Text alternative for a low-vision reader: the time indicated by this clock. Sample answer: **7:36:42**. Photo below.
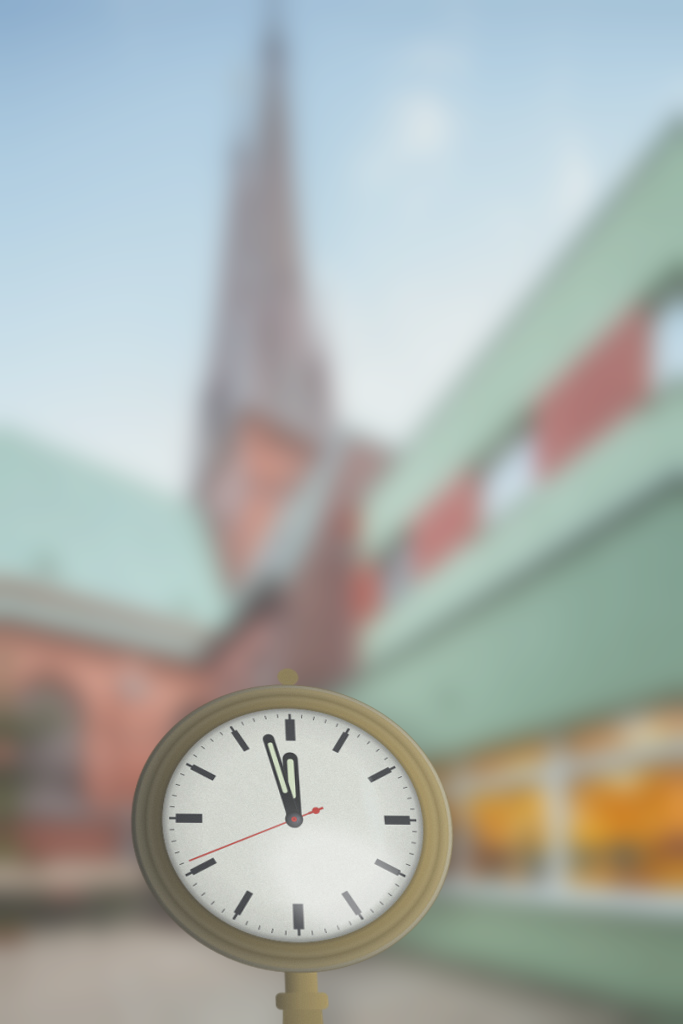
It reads **11:57:41**
